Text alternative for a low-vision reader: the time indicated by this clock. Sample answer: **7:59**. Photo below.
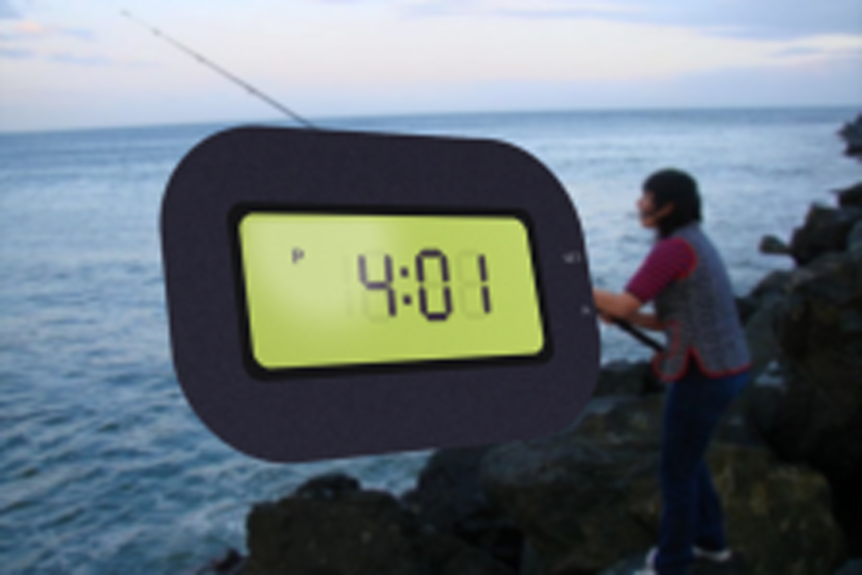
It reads **4:01**
